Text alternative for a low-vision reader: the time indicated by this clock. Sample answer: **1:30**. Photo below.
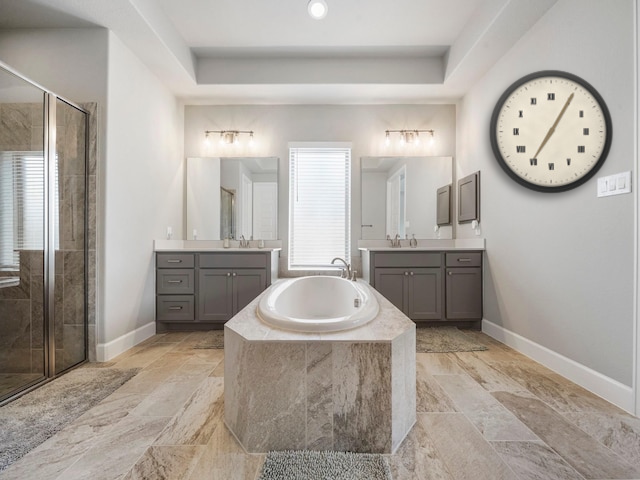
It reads **7:05**
